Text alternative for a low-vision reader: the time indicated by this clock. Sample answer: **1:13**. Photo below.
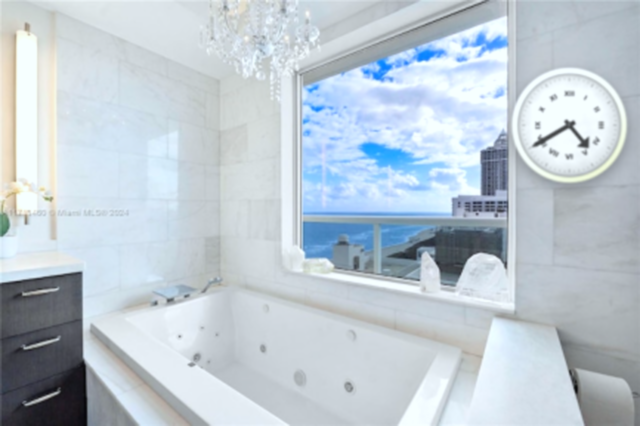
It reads **4:40**
